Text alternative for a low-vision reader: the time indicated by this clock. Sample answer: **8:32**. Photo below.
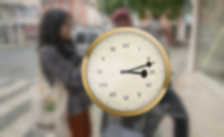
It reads **3:12**
